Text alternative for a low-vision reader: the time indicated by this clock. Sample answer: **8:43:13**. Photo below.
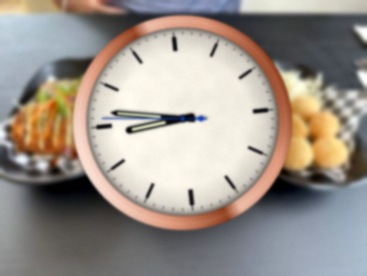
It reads **8:46:46**
